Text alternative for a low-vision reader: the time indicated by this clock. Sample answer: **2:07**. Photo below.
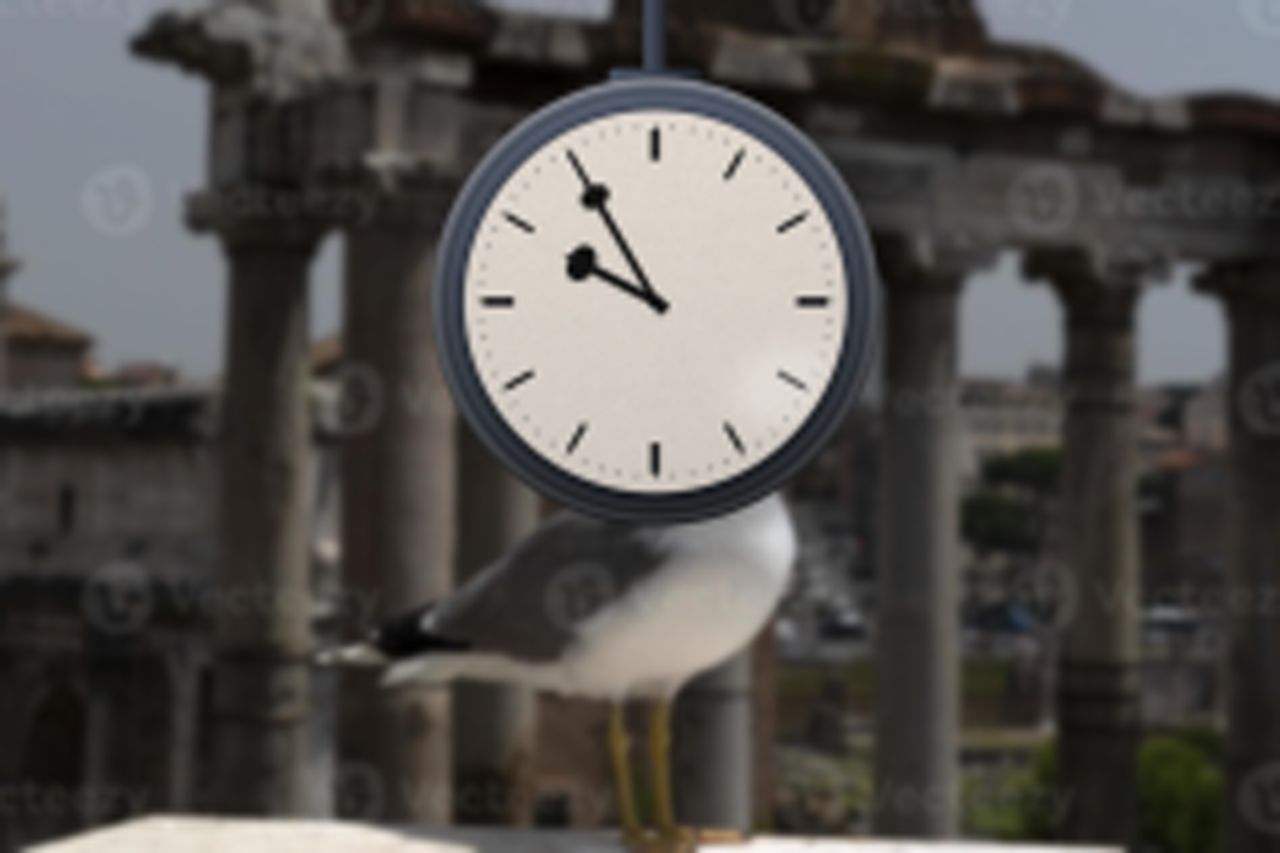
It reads **9:55**
